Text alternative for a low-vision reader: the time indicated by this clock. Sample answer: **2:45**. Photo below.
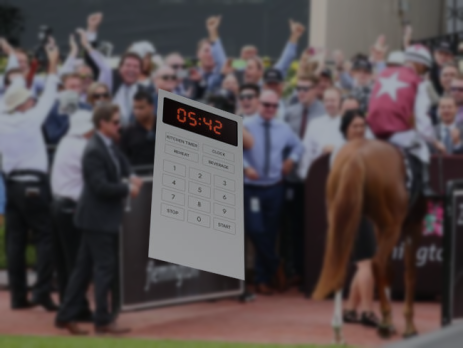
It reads **5:42**
